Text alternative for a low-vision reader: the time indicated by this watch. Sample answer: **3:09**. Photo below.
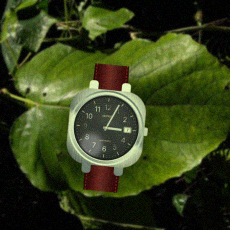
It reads **3:04**
